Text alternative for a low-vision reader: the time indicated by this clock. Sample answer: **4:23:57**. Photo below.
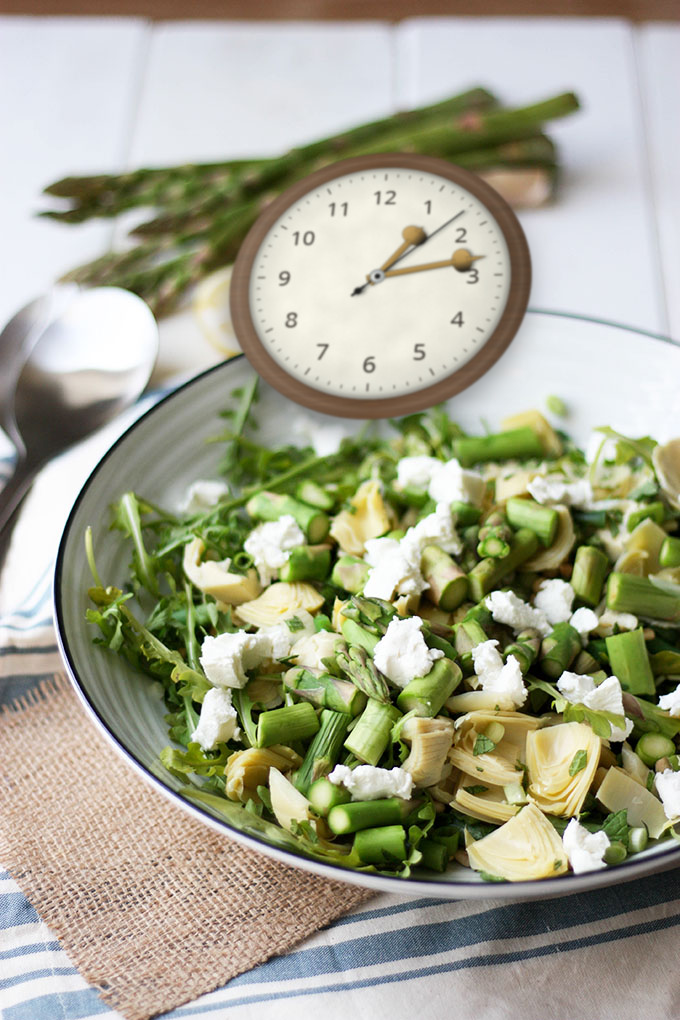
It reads **1:13:08**
